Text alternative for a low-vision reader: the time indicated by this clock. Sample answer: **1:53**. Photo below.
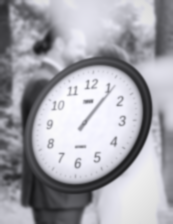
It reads **1:06**
